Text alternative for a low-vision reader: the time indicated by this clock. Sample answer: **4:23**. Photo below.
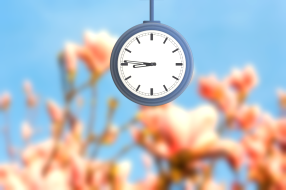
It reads **8:46**
